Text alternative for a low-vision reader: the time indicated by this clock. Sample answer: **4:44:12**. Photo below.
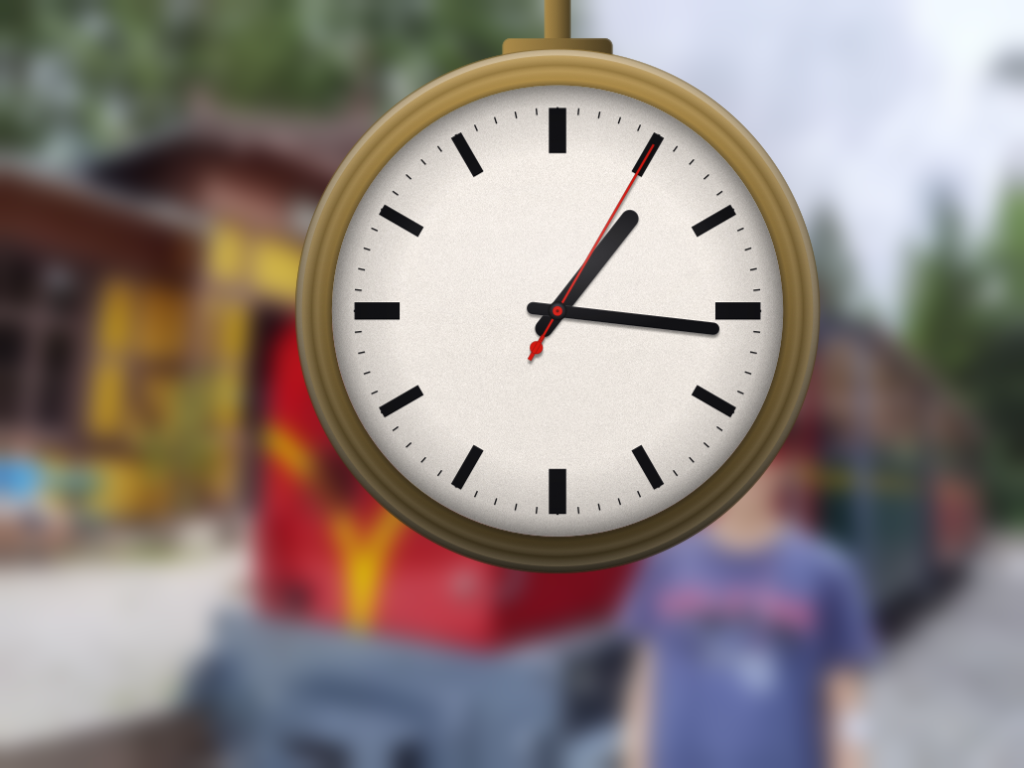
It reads **1:16:05**
